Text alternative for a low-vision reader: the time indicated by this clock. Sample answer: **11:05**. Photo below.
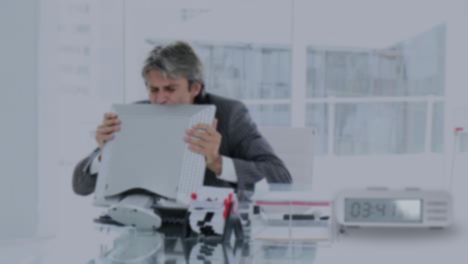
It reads **3:41**
